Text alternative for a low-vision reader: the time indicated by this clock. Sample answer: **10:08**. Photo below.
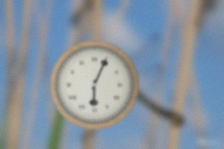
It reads **6:04**
